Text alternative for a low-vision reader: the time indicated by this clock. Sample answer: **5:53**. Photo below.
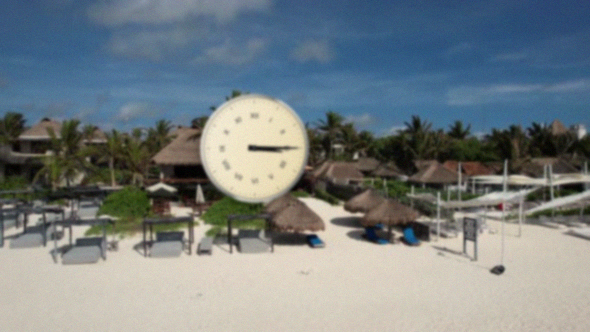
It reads **3:15**
